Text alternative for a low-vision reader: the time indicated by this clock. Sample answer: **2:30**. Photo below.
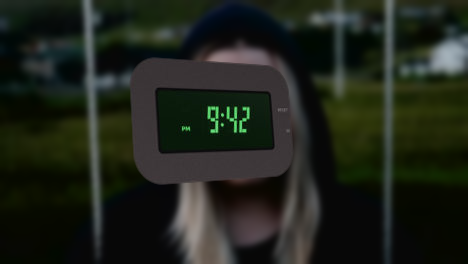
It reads **9:42**
